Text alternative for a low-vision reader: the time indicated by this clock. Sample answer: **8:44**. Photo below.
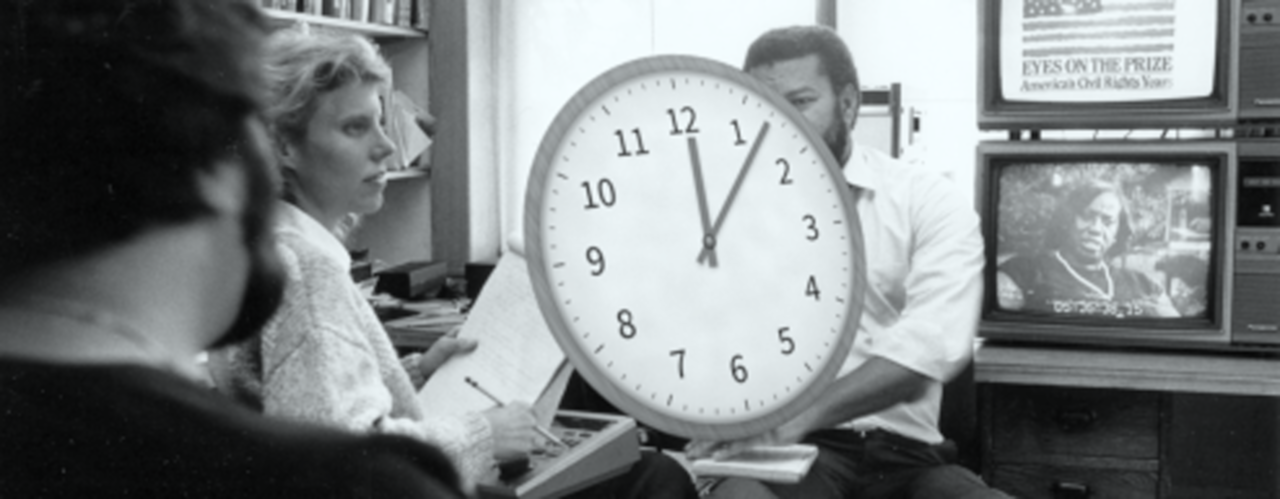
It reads **12:07**
